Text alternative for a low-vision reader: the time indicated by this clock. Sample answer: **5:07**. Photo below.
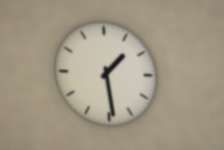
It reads **1:29**
